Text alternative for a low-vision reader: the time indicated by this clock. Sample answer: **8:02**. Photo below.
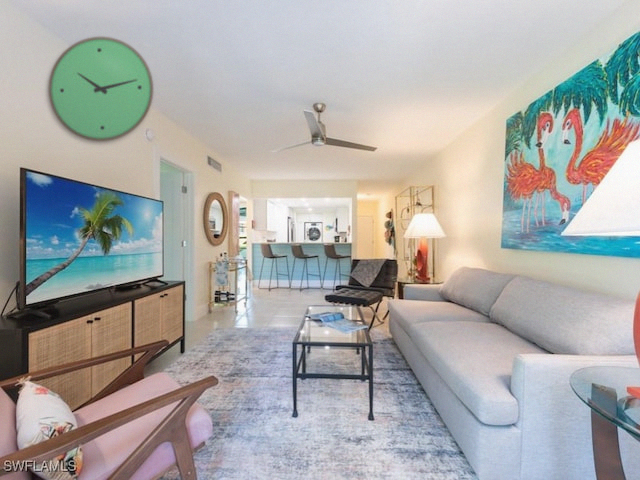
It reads **10:13**
